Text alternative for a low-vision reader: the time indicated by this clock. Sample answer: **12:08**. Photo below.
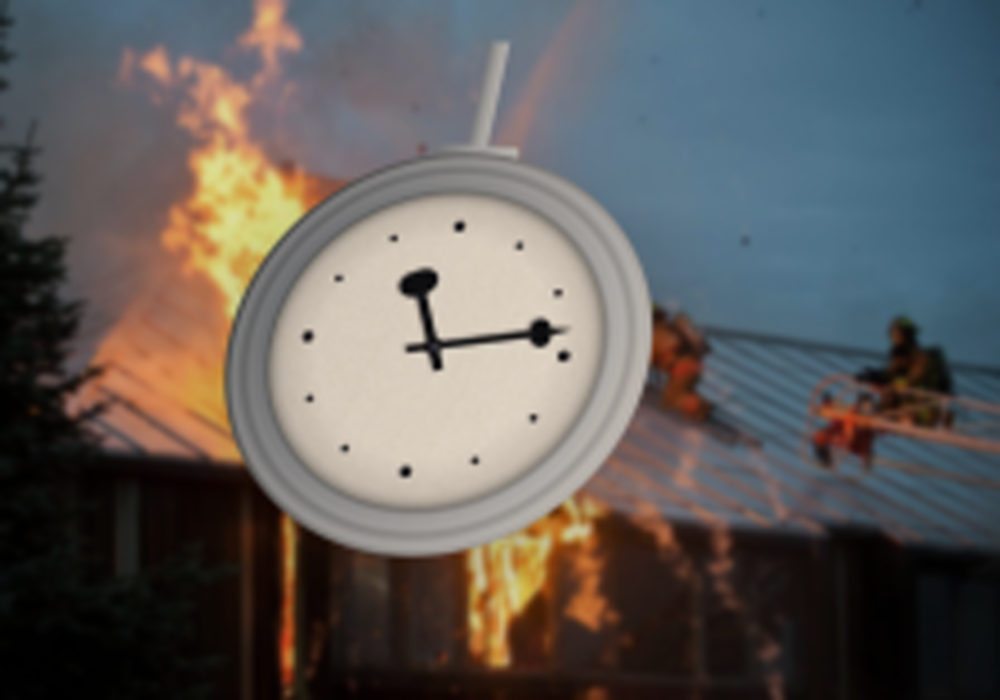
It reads **11:13**
